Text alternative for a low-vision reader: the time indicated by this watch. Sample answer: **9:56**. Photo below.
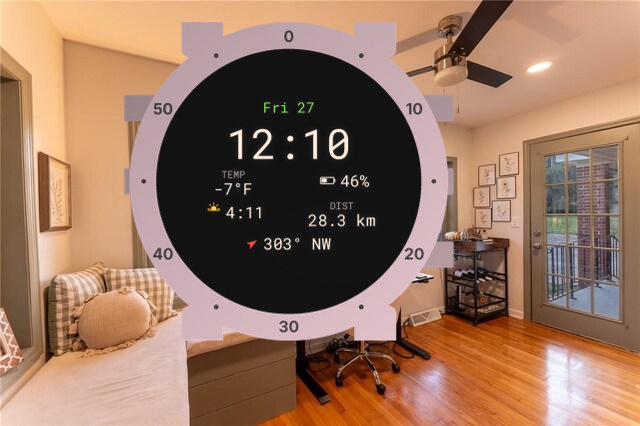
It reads **12:10**
